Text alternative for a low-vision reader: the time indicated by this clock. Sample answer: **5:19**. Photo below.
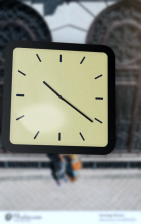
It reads **10:21**
